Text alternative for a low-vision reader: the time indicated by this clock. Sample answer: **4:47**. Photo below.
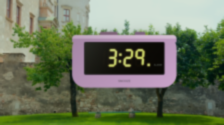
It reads **3:29**
